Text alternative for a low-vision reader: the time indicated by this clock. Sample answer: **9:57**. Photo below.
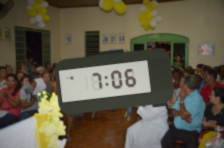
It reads **7:06**
